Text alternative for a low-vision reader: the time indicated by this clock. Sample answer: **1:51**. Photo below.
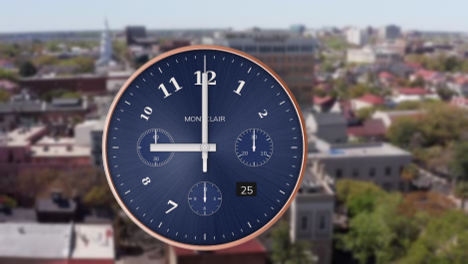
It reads **9:00**
